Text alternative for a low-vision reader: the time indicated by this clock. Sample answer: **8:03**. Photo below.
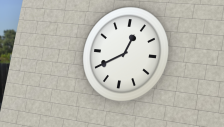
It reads **12:40**
